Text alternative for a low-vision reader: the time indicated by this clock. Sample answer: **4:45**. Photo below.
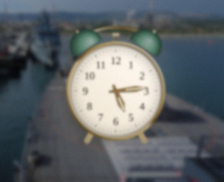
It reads **5:14**
